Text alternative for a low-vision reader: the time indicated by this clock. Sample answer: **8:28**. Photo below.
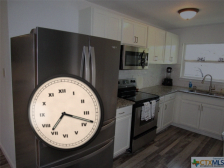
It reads **7:18**
